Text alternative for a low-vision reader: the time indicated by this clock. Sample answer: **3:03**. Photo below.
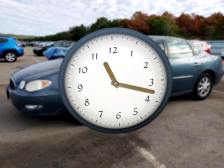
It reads **11:18**
